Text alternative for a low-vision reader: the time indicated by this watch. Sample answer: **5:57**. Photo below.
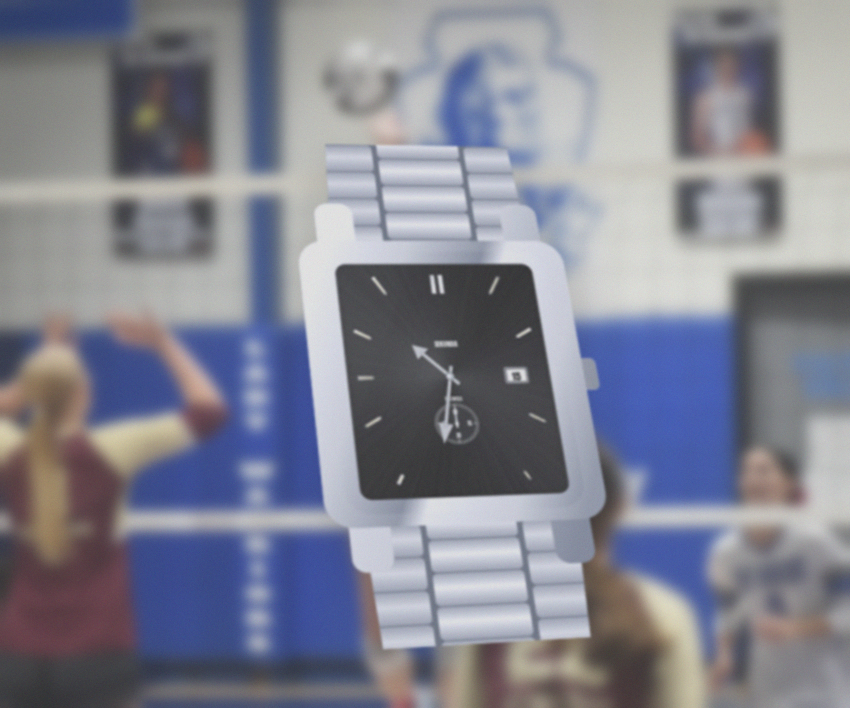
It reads **10:32**
